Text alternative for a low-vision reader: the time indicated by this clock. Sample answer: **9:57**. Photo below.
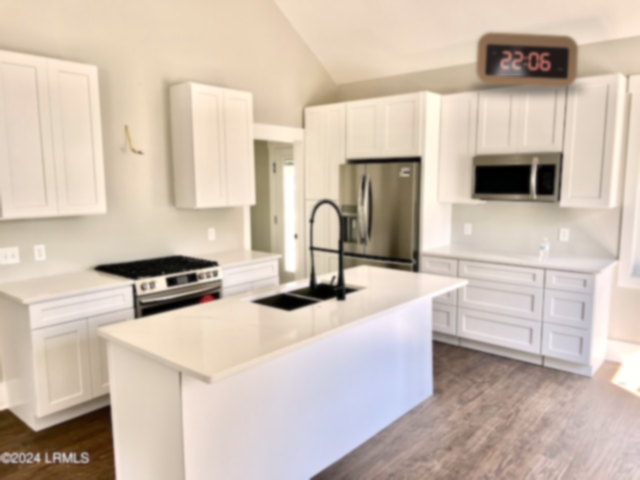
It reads **22:06**
